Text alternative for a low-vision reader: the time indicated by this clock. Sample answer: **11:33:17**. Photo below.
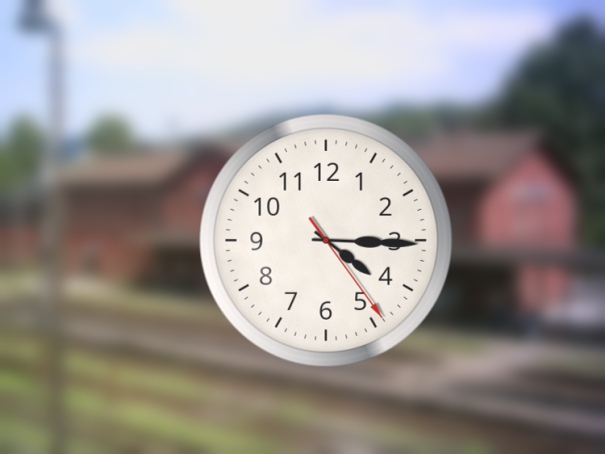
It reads **4:15:24**
